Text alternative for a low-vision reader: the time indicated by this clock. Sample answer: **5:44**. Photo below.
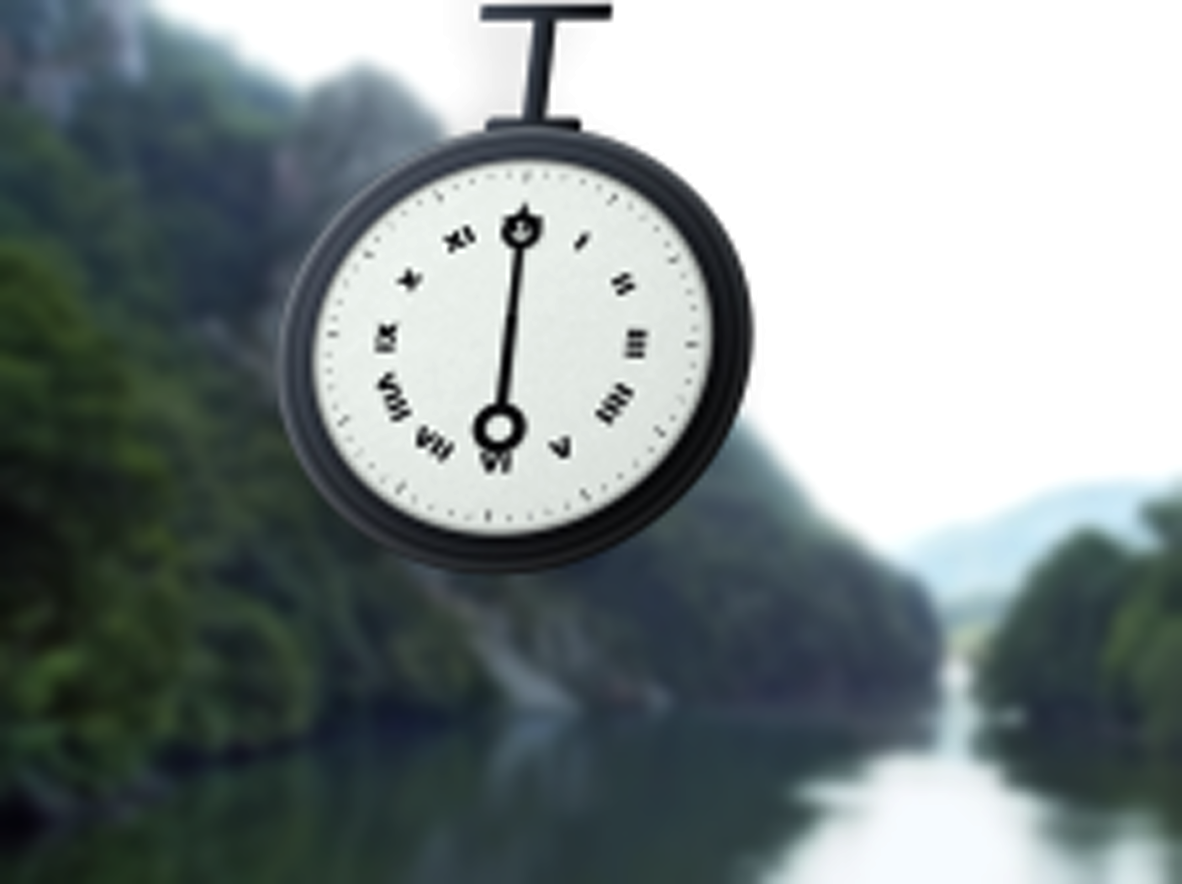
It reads **6:00**
